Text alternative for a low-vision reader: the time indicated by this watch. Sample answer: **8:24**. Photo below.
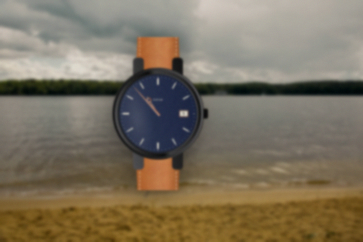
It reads **10:53**
